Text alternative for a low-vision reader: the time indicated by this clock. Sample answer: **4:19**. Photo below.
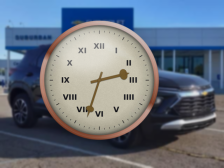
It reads **2:33**
